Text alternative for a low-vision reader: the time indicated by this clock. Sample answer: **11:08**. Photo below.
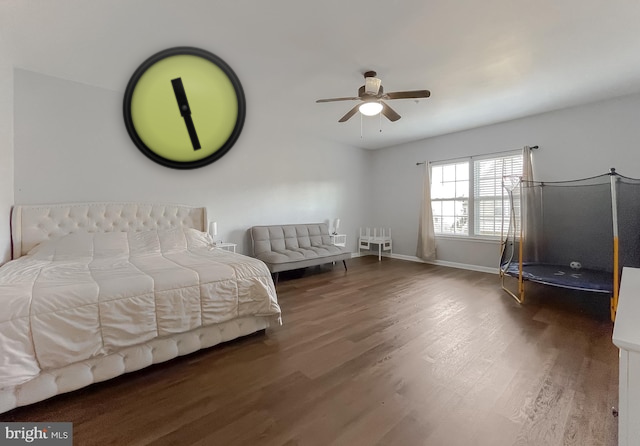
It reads **11:27**
